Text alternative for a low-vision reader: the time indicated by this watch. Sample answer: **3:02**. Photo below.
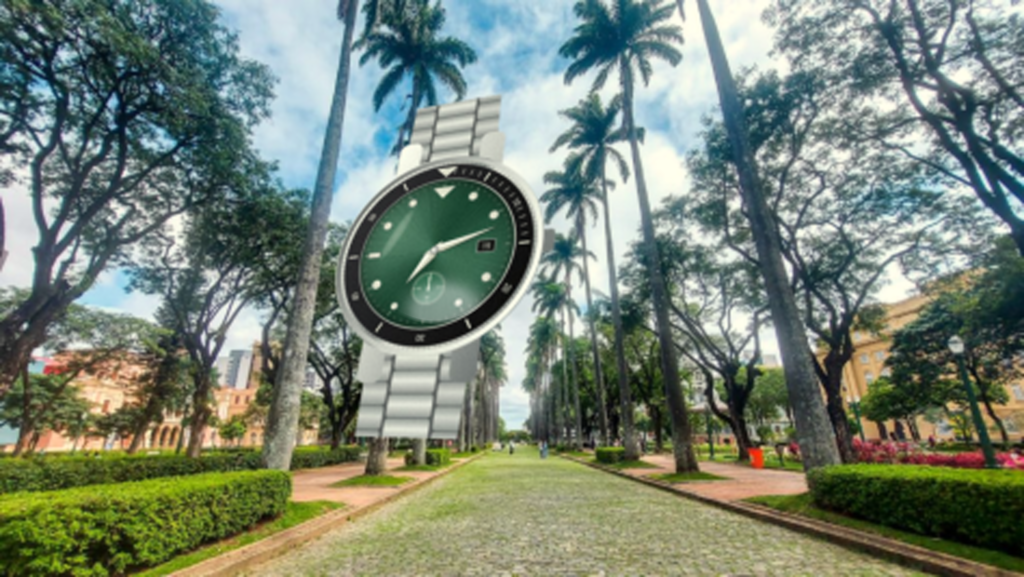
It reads **7:12**
